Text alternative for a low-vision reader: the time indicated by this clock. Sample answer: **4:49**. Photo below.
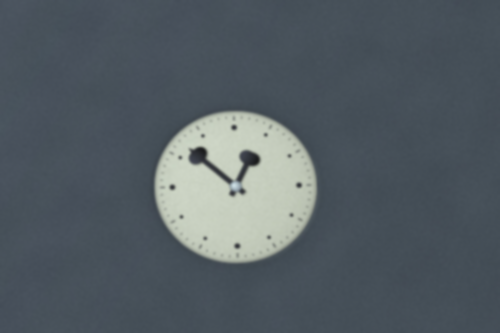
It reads **12:52**
